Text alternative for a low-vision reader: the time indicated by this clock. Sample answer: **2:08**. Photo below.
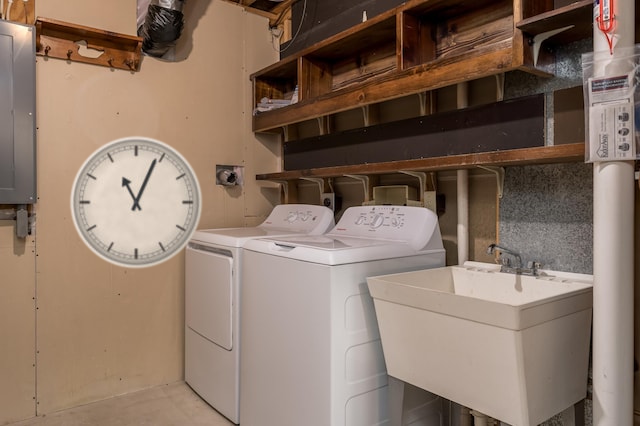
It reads **11:04**
